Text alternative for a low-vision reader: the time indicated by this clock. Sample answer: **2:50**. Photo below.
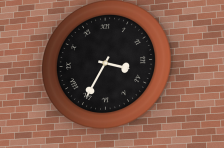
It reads **3:35**
